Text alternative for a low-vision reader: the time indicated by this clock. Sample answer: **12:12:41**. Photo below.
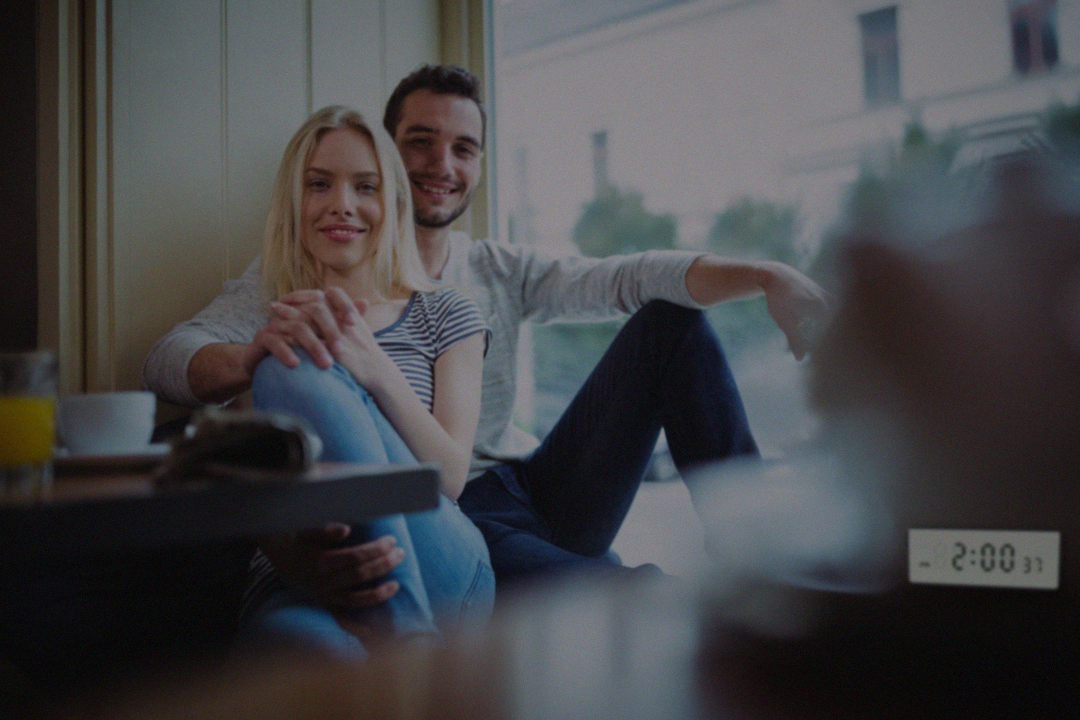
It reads **2:00:37**
